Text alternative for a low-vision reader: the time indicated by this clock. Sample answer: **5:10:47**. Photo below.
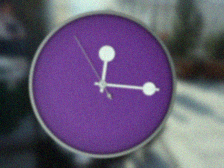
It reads **12:15:55**
